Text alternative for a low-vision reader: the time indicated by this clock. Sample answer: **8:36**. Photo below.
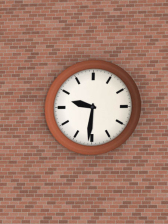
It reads **9:31**
